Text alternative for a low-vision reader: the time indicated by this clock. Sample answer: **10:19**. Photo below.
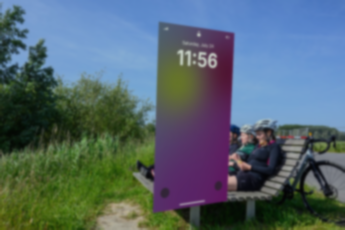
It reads **11:56**
